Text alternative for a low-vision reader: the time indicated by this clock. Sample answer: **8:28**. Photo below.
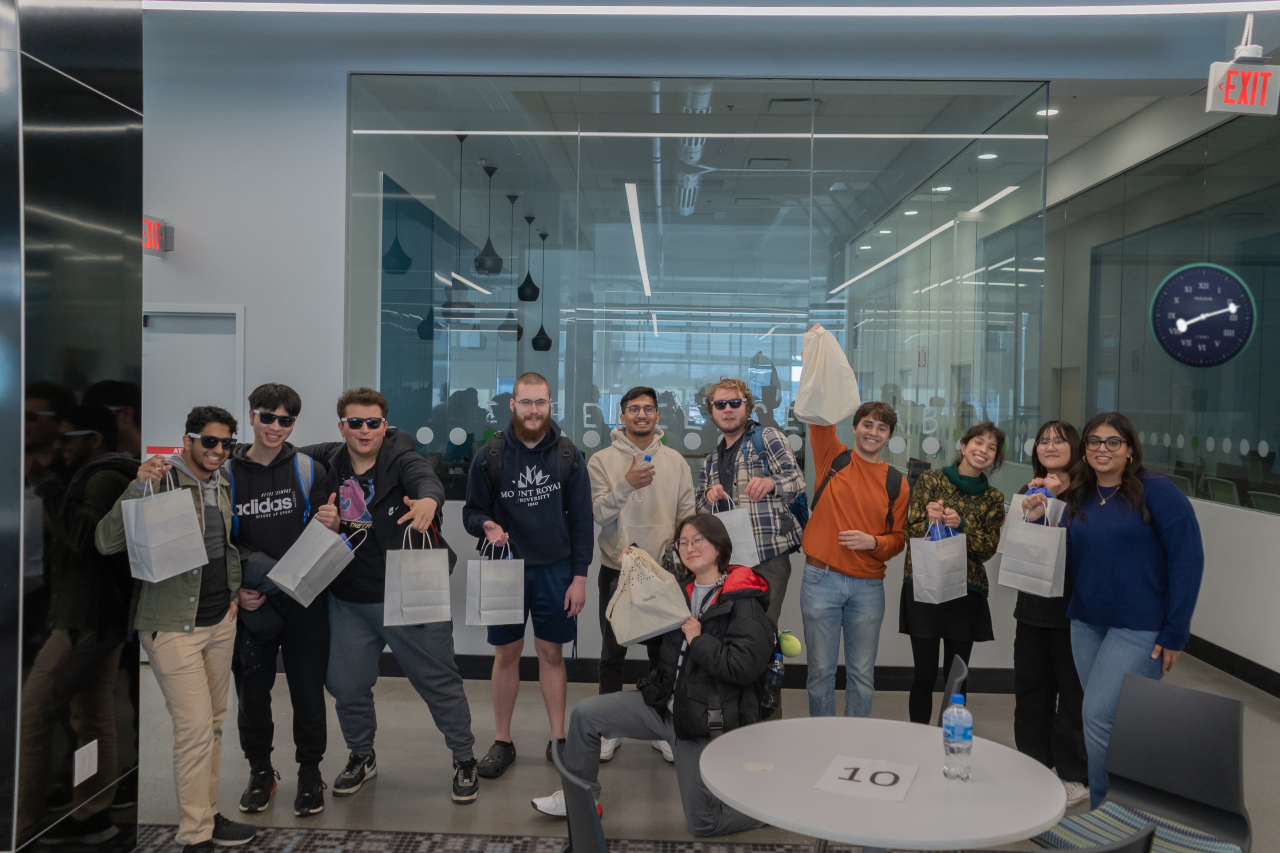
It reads **8:12**
